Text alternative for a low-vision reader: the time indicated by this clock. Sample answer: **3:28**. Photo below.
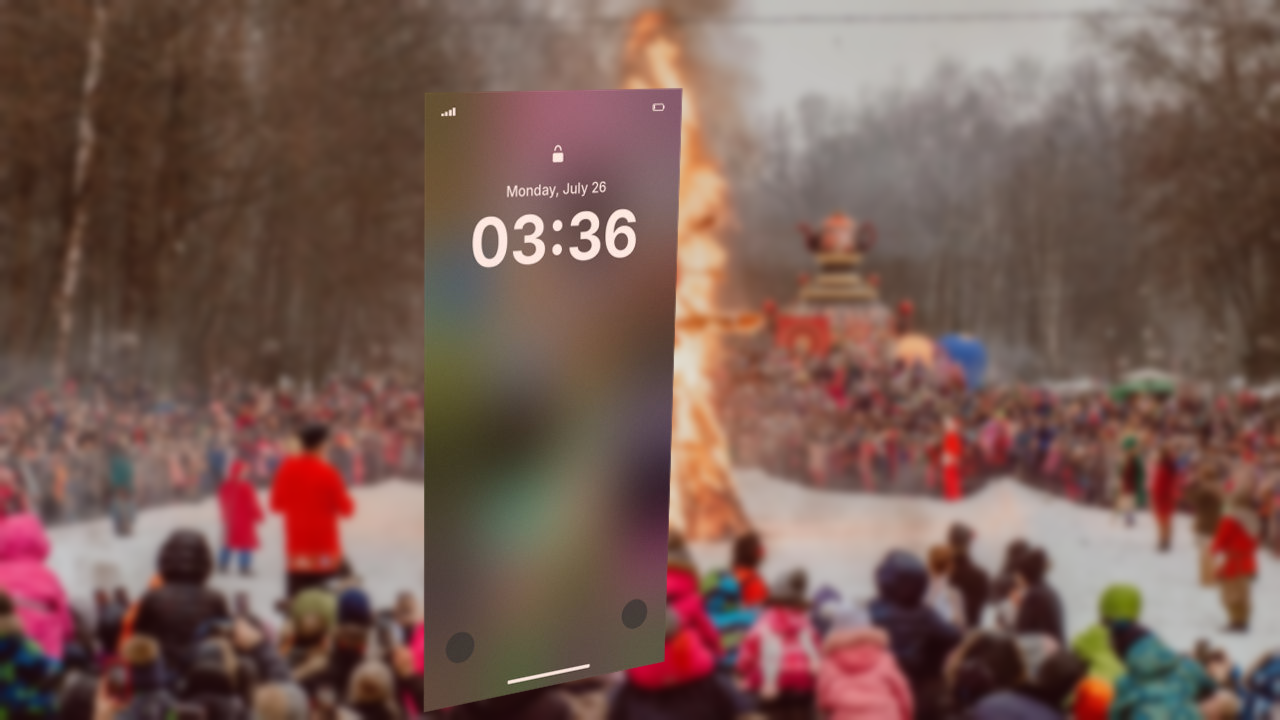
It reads **3:36**
